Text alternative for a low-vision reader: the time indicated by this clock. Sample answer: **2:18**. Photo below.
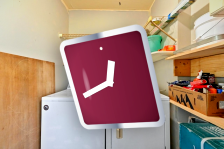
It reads **12:42**
